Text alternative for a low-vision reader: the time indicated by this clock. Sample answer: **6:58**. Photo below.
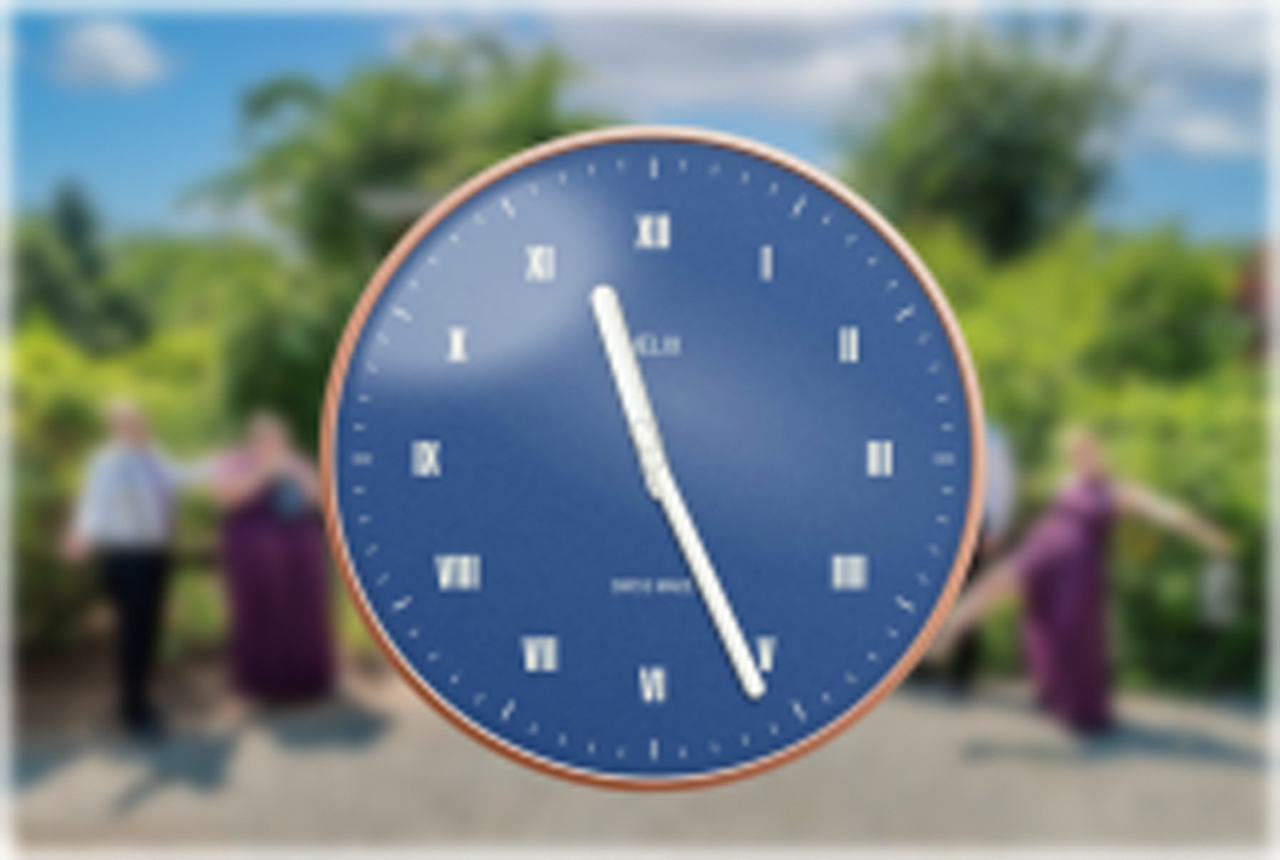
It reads **11:26**
